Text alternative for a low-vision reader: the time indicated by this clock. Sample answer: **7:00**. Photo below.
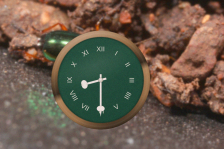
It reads **8:30**
